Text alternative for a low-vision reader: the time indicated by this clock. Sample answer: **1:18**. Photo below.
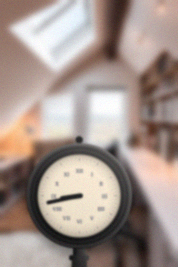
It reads **8:43**
